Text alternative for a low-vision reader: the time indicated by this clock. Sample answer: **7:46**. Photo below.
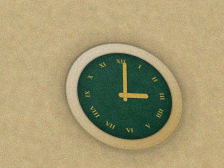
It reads **3:01**
